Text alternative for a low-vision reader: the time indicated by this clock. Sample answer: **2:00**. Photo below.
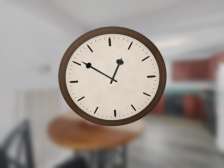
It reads **12:51**
